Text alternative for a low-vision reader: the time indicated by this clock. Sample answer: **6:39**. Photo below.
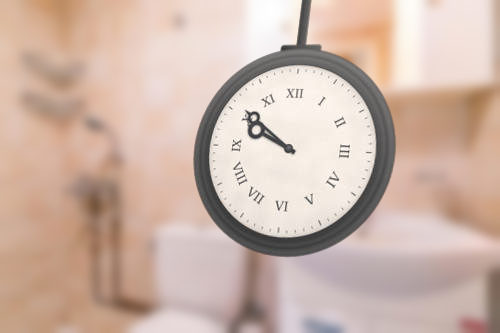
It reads **9:51**
